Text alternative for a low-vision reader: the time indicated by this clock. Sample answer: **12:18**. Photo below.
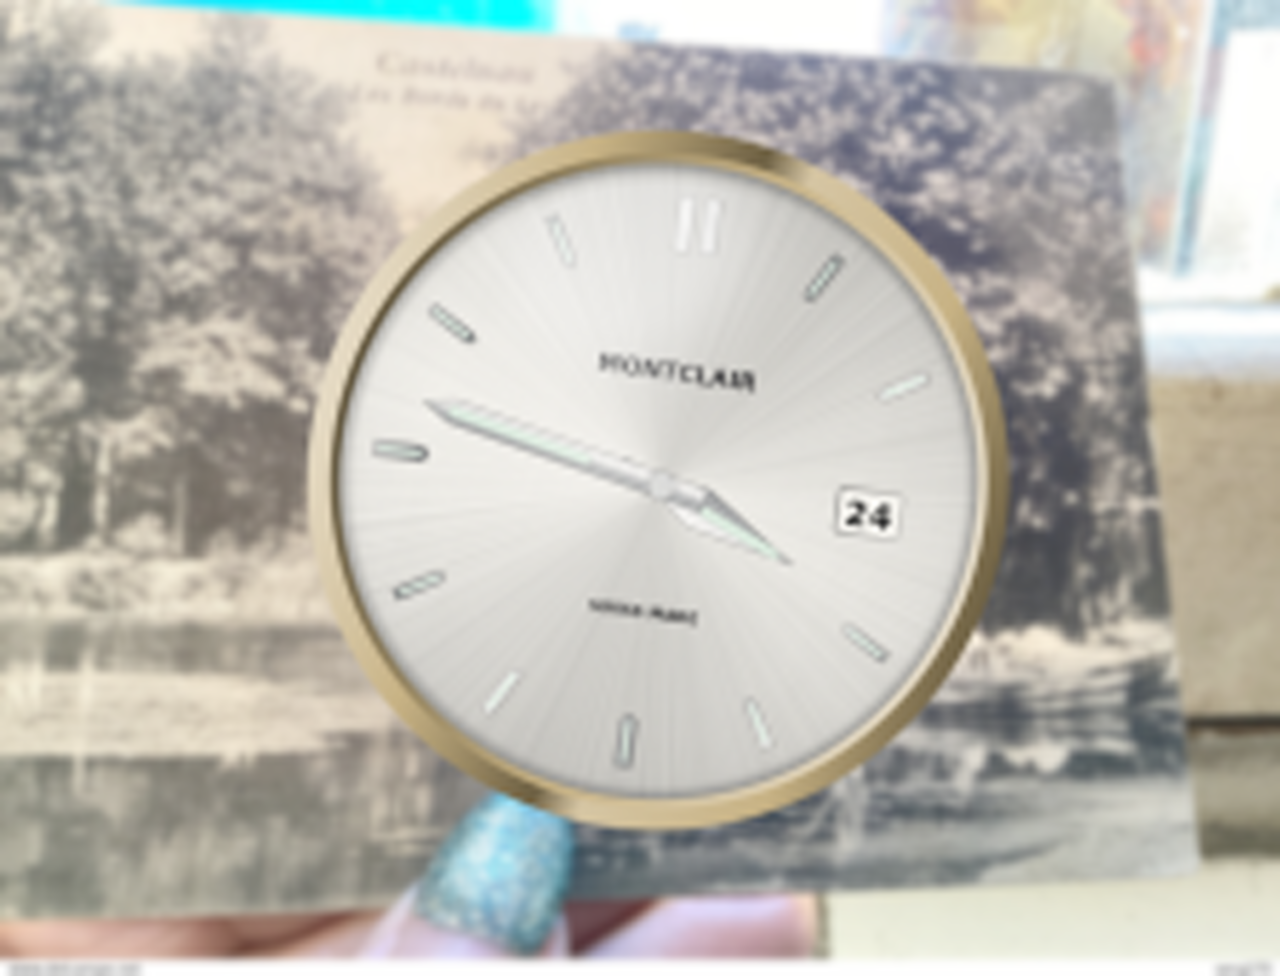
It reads **3:47**
